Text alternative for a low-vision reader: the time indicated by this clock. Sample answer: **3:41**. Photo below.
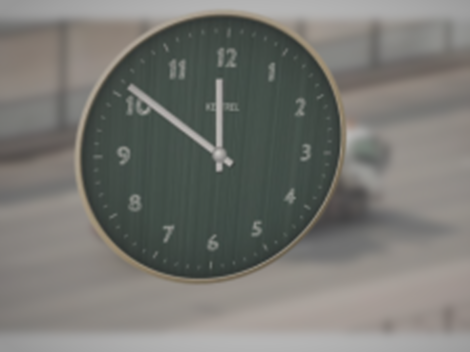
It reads **11:51**
